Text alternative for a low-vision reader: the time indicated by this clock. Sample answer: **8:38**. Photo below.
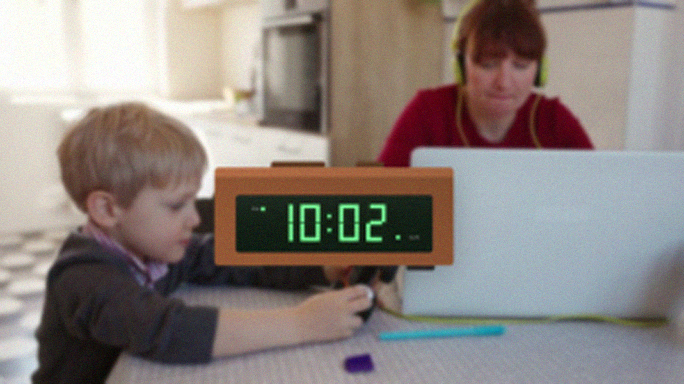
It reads **10:02**
